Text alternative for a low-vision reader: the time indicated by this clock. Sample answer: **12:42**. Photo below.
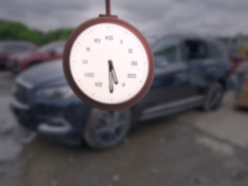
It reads **5:30**
